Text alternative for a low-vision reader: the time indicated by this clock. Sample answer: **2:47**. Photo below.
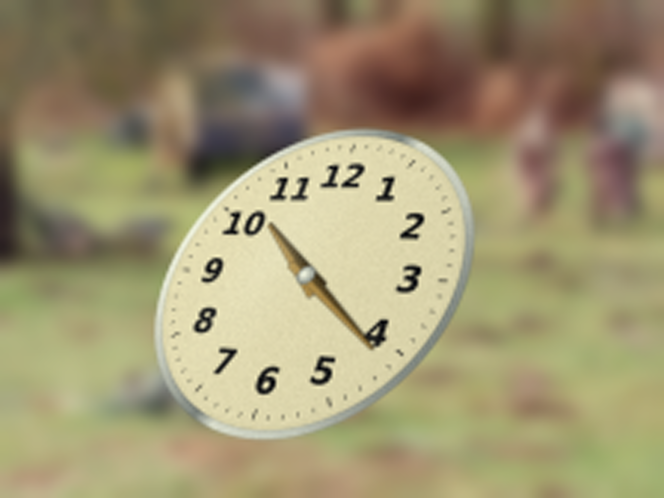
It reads **10:21**
